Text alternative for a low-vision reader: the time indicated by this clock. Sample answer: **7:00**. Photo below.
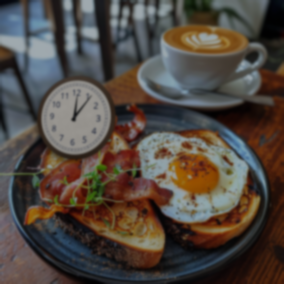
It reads **12:06**
